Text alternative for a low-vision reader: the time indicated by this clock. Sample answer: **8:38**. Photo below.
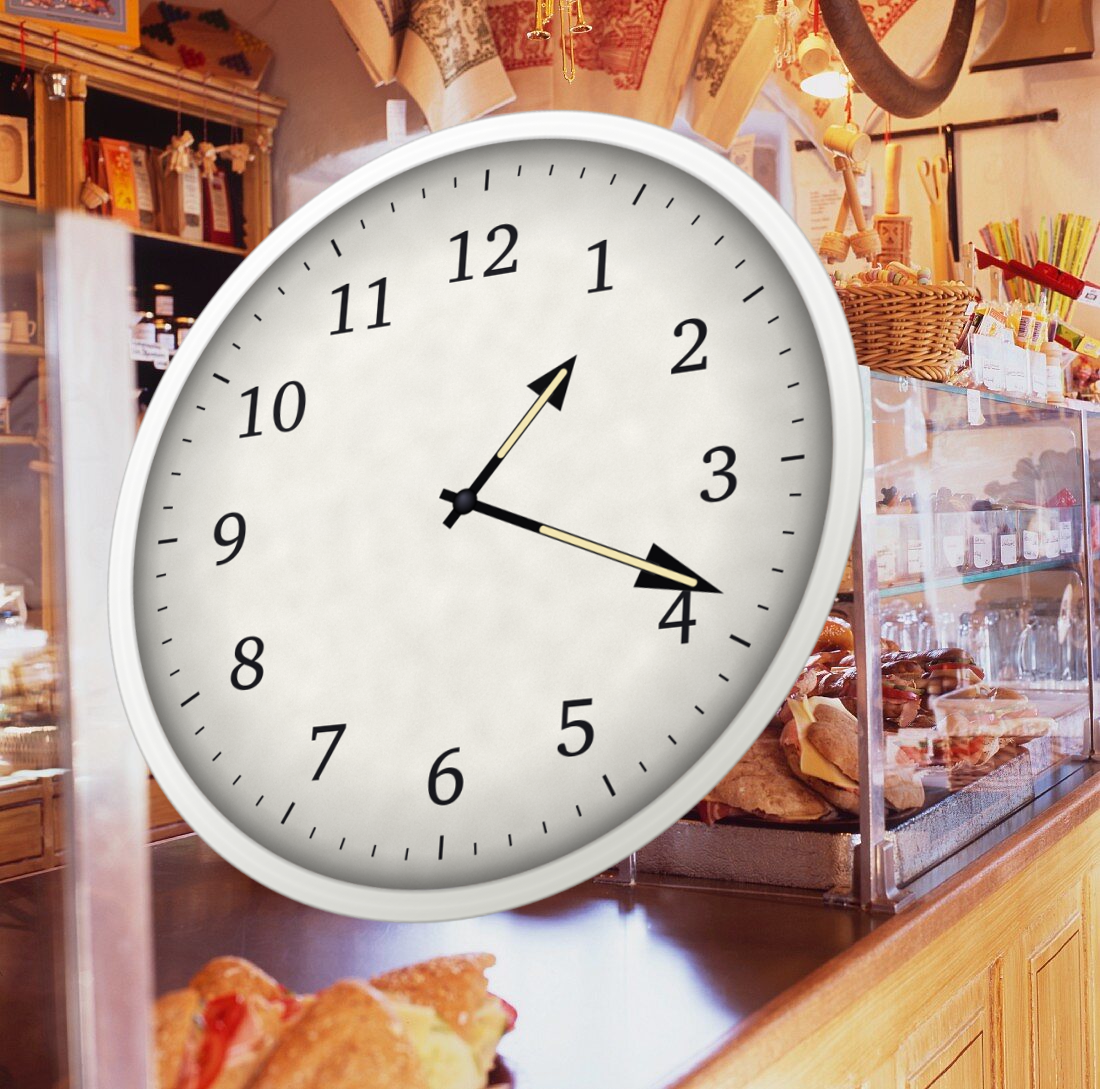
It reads **1:19**
